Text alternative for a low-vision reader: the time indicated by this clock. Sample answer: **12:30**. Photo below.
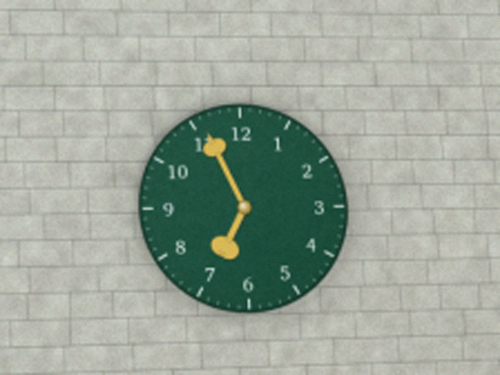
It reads **6:56**
